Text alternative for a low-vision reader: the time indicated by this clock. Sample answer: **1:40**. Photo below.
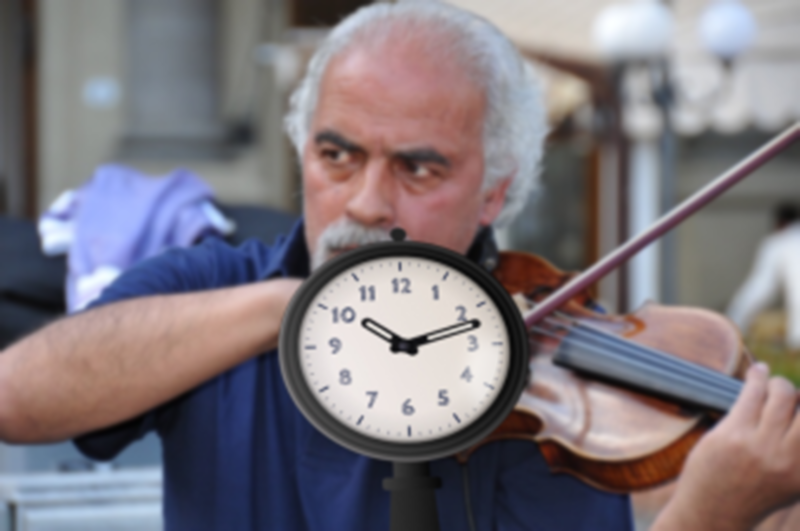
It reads **10:12**
